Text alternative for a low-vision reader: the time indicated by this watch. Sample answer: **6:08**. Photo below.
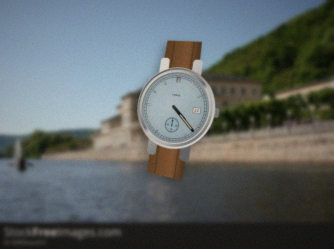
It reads **4:22**
